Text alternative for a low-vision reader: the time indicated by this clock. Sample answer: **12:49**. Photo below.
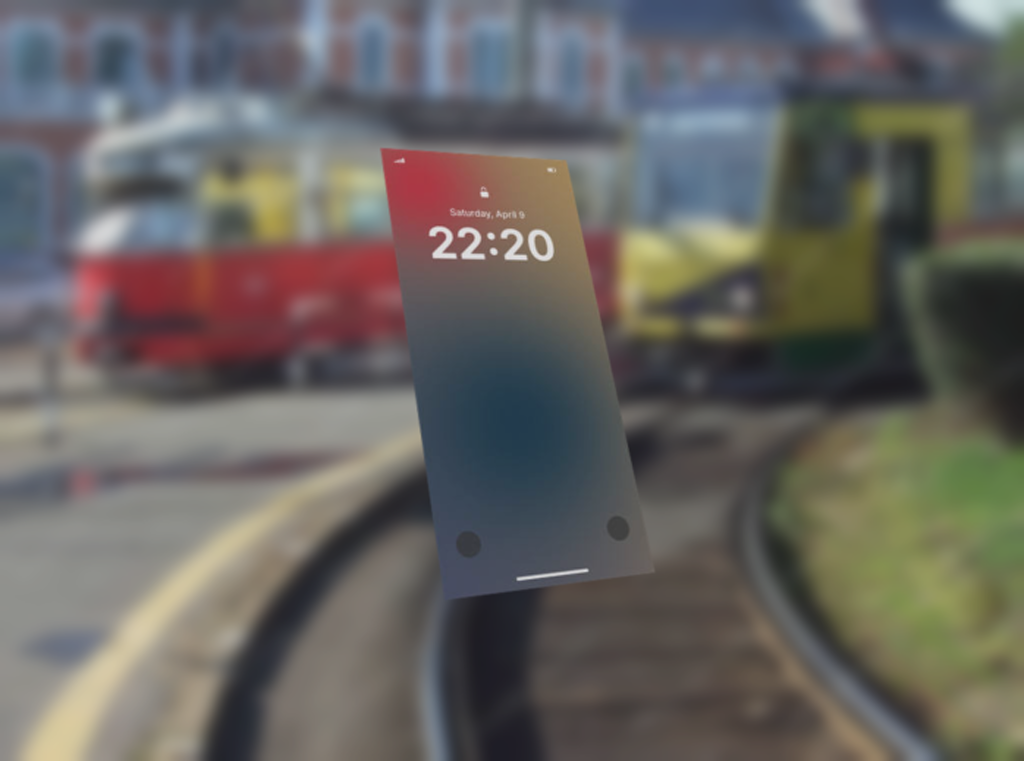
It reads **22:20**
